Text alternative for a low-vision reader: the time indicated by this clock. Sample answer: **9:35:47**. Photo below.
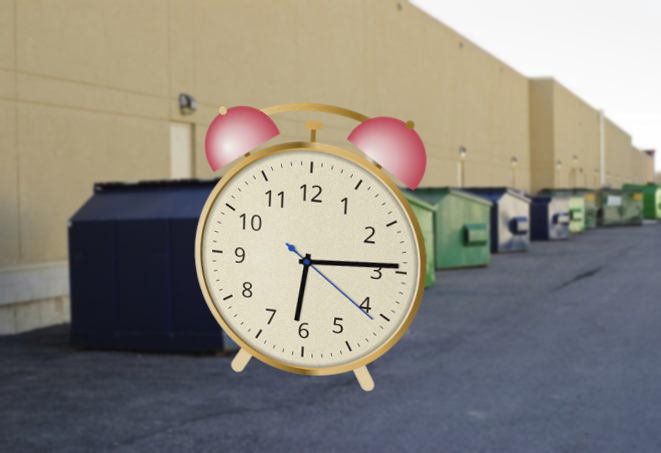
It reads **6:14:21**
